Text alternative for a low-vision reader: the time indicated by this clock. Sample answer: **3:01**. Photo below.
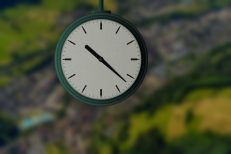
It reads **10:22**
